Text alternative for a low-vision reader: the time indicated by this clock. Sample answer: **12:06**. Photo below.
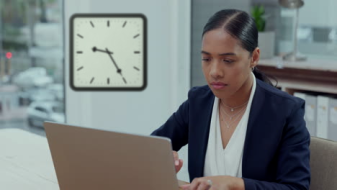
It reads **9:25**
